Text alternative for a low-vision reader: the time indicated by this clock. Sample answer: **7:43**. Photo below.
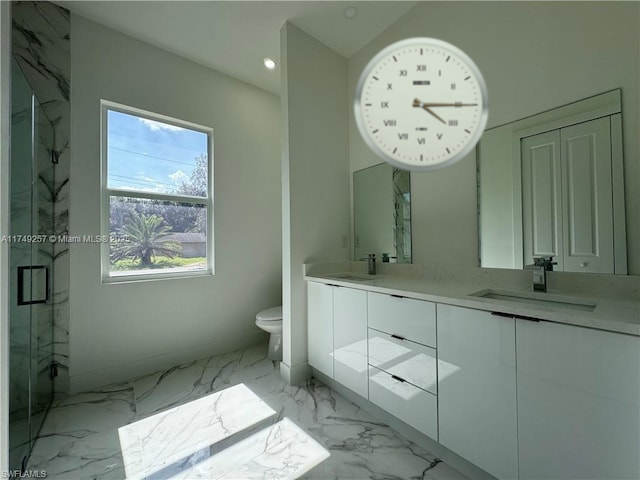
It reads **4:15**
